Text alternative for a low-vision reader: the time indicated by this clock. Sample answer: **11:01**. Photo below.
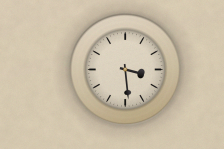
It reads **3:29**
